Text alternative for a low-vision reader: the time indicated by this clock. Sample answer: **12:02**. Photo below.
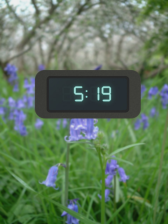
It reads **5:19**
